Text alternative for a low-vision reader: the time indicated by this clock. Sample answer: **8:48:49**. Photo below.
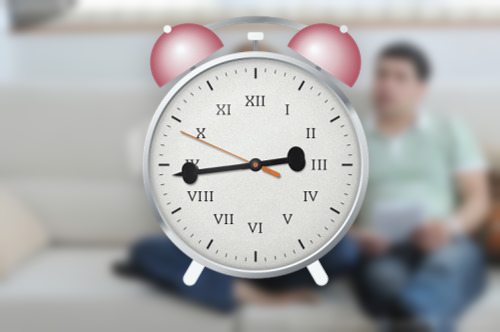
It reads **2:43:49**
